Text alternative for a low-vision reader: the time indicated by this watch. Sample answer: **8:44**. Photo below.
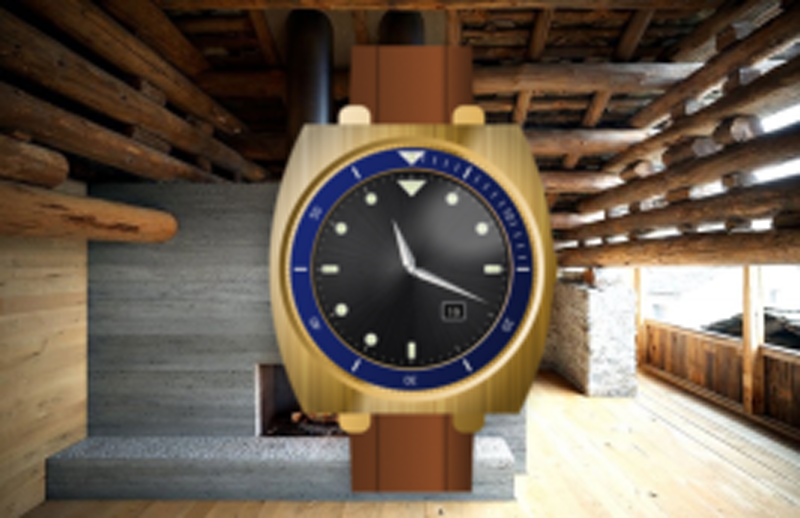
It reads **11:19**
